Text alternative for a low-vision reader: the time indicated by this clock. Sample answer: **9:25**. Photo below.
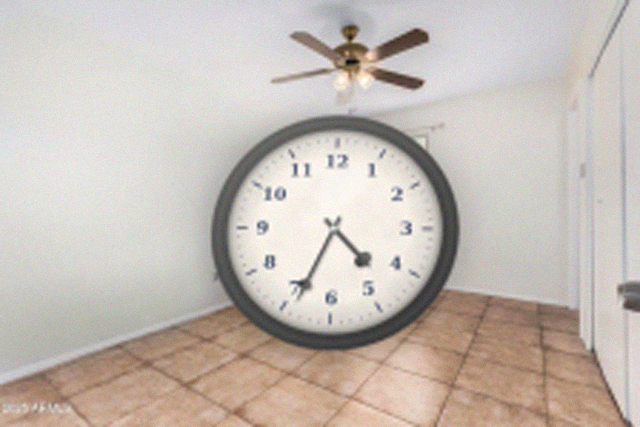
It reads **4:34**
